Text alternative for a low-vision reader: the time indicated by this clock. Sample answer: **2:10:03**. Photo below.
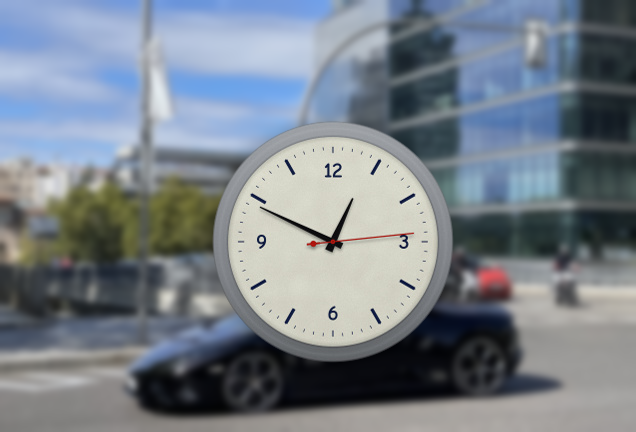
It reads **12:49:14**
